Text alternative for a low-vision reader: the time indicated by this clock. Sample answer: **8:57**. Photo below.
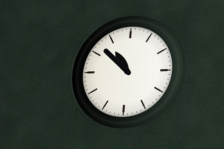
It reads **10:52**
